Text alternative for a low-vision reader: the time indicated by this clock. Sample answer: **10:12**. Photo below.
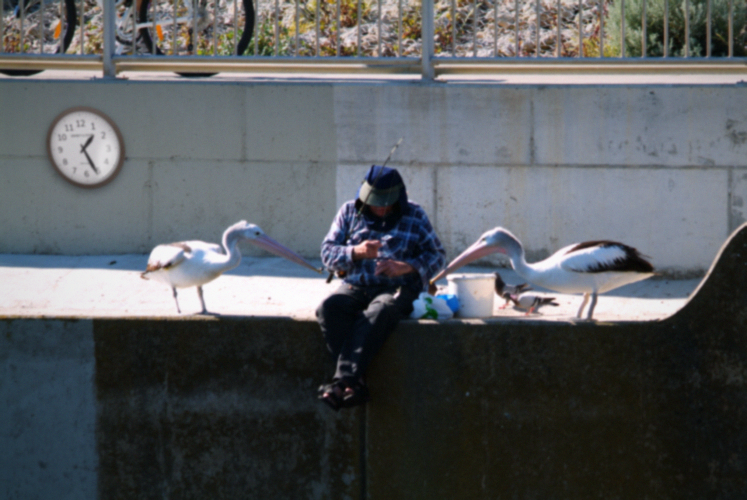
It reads **1:26**
